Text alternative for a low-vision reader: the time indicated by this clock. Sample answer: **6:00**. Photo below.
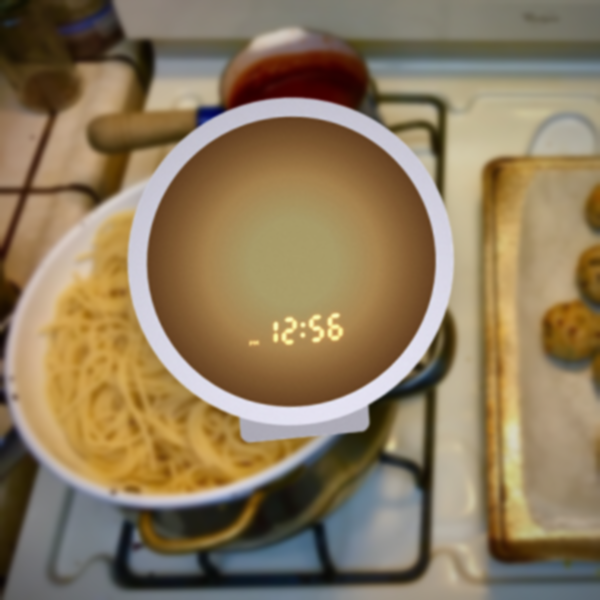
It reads **12:56**
